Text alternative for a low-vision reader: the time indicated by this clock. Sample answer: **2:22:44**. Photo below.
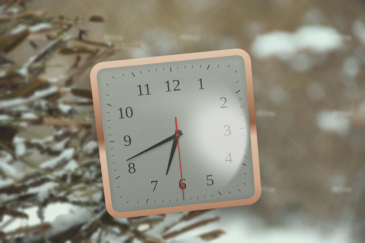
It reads **6:41:30**
